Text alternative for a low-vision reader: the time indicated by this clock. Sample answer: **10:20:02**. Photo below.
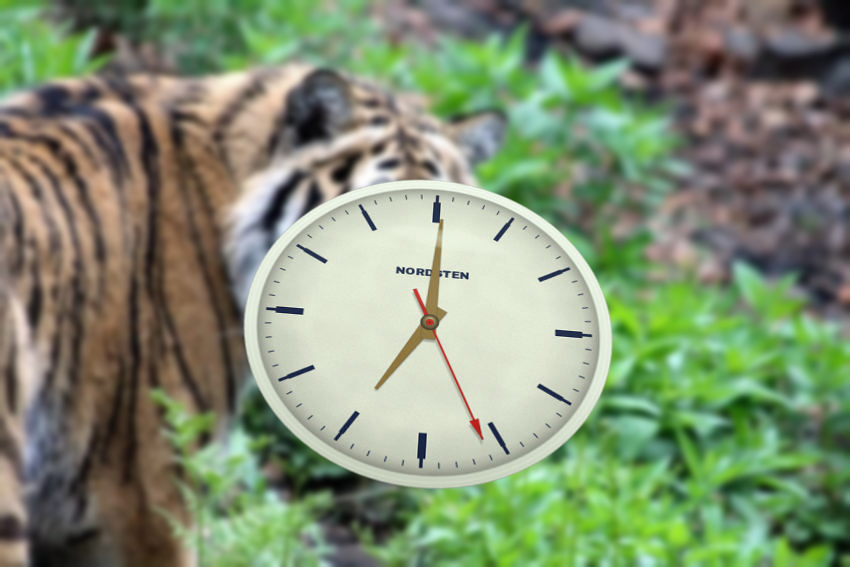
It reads **7:00:26**
